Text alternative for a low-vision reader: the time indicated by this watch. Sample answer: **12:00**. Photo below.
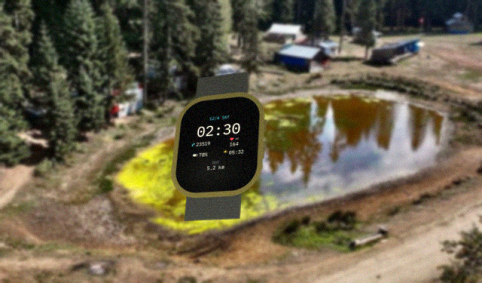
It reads **2:30**
